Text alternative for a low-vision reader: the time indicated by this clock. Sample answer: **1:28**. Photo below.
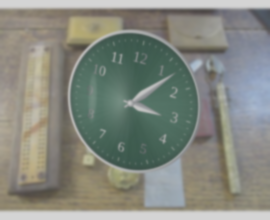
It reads **3:07**
